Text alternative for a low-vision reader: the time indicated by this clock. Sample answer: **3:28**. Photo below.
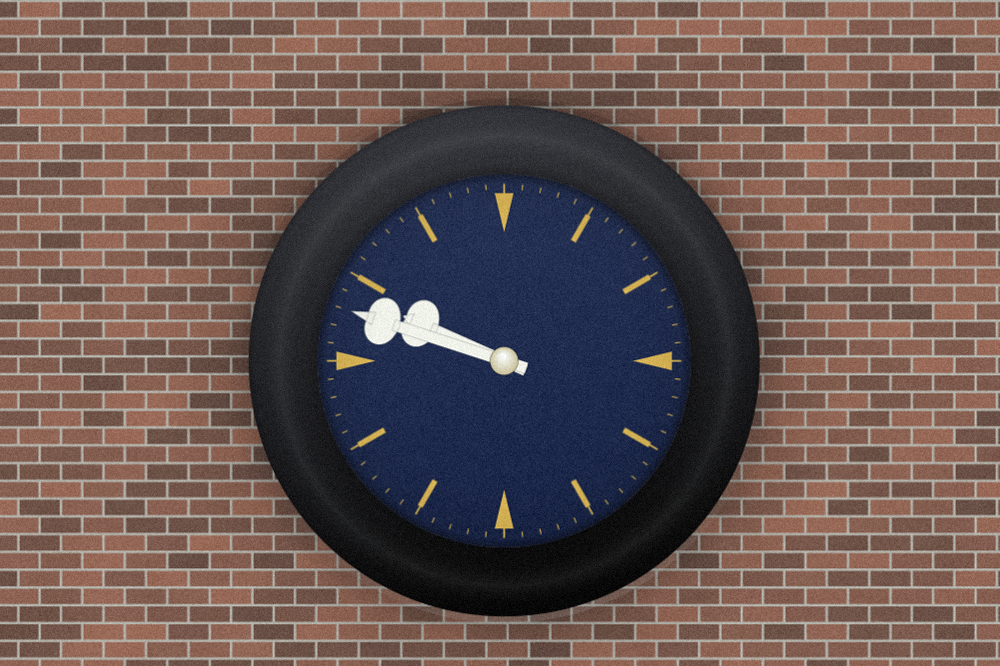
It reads **9:48**
